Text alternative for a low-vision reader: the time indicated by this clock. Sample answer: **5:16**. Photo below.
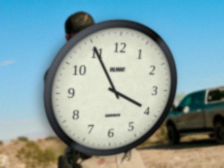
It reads **3:55**
